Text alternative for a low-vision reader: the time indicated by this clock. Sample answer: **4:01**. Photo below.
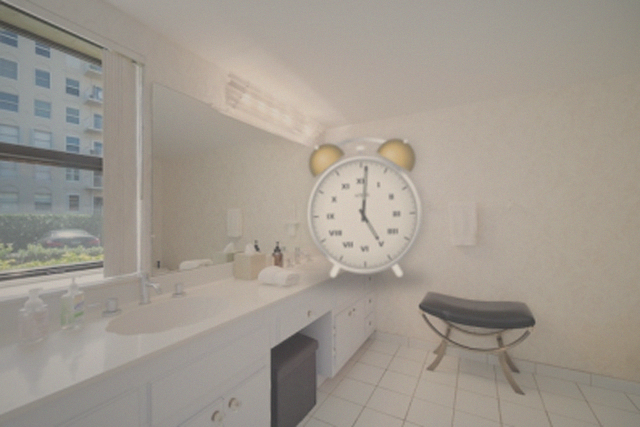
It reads **5:01**
